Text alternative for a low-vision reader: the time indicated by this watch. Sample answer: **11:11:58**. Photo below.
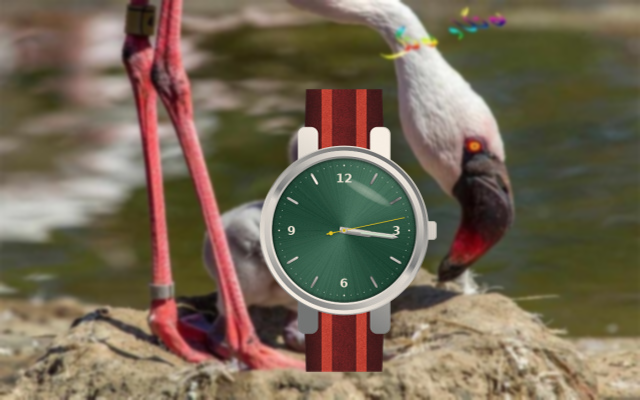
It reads **3:16:13**
